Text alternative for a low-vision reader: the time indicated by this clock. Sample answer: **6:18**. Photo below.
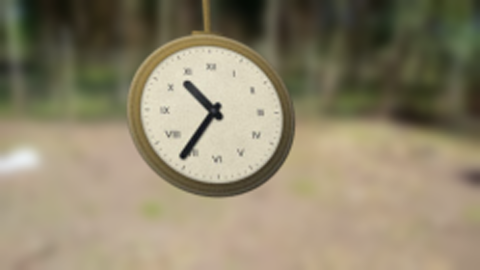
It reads **10:36**
